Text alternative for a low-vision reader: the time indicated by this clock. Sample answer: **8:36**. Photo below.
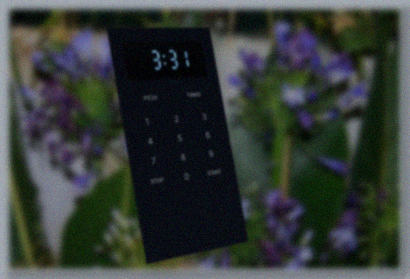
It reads **3:31**
